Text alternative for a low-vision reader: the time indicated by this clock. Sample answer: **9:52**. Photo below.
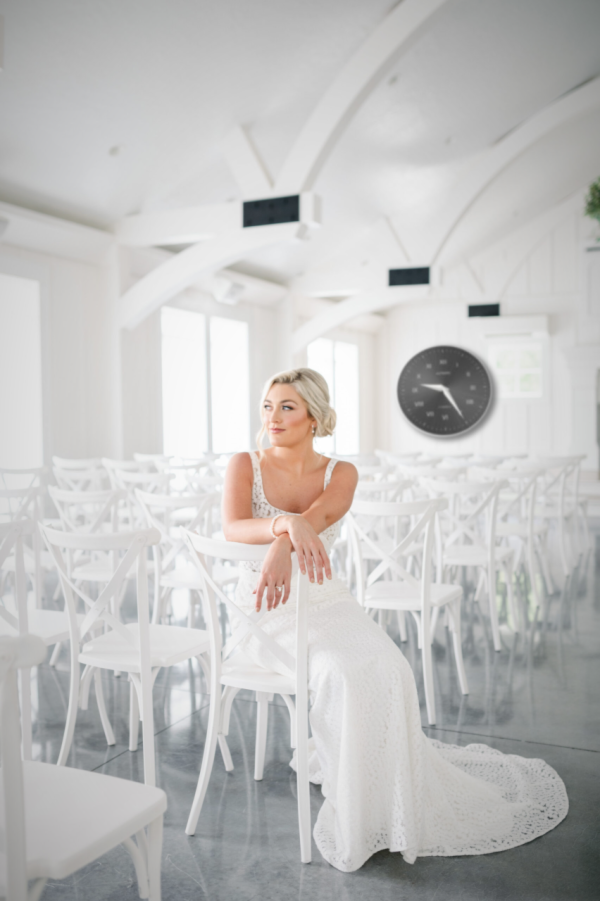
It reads **9:25**
